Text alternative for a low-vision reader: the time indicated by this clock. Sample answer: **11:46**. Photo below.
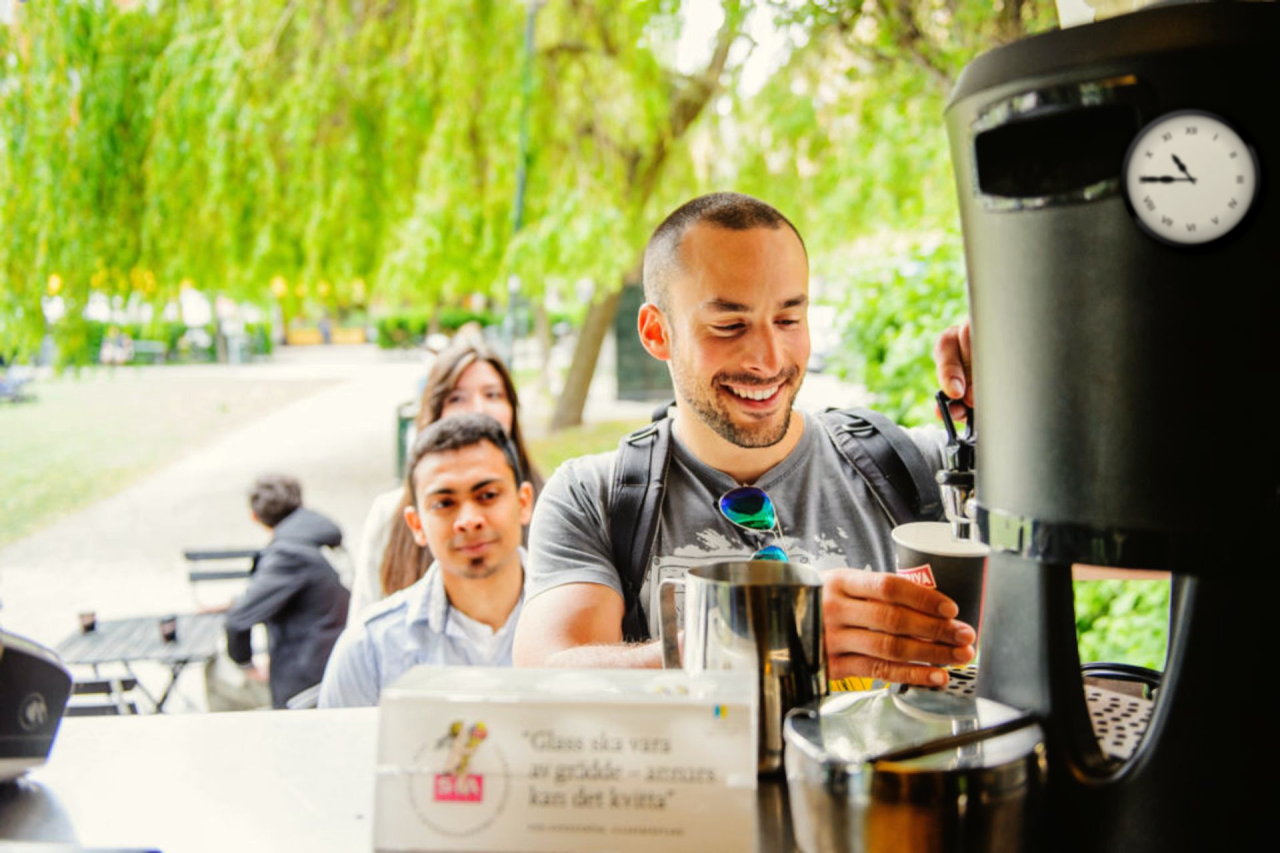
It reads **10:45**
